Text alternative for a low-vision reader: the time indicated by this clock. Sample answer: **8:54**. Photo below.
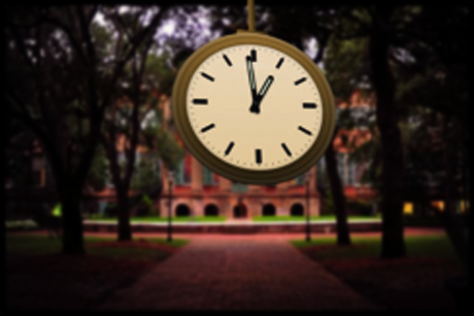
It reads **12:59**
